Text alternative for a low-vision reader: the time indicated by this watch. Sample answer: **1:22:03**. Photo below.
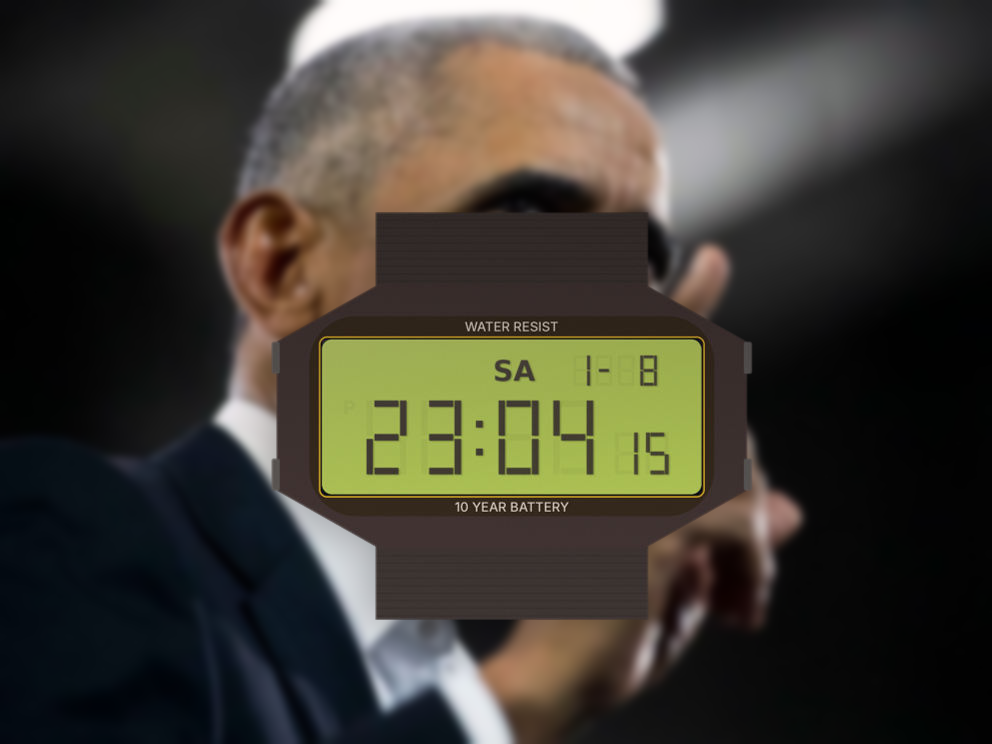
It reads **23:04:15**
